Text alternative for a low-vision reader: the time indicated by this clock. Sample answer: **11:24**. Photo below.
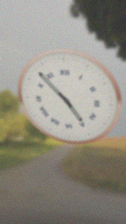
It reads **4:53**
